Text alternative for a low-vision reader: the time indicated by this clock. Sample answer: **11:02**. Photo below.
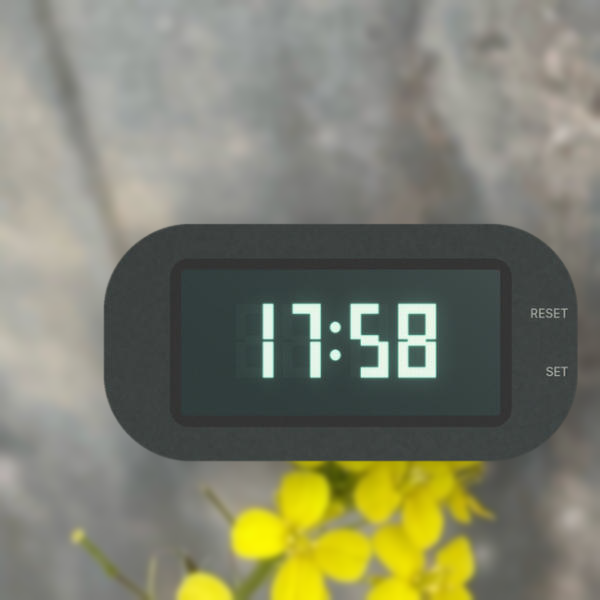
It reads **17:58**
